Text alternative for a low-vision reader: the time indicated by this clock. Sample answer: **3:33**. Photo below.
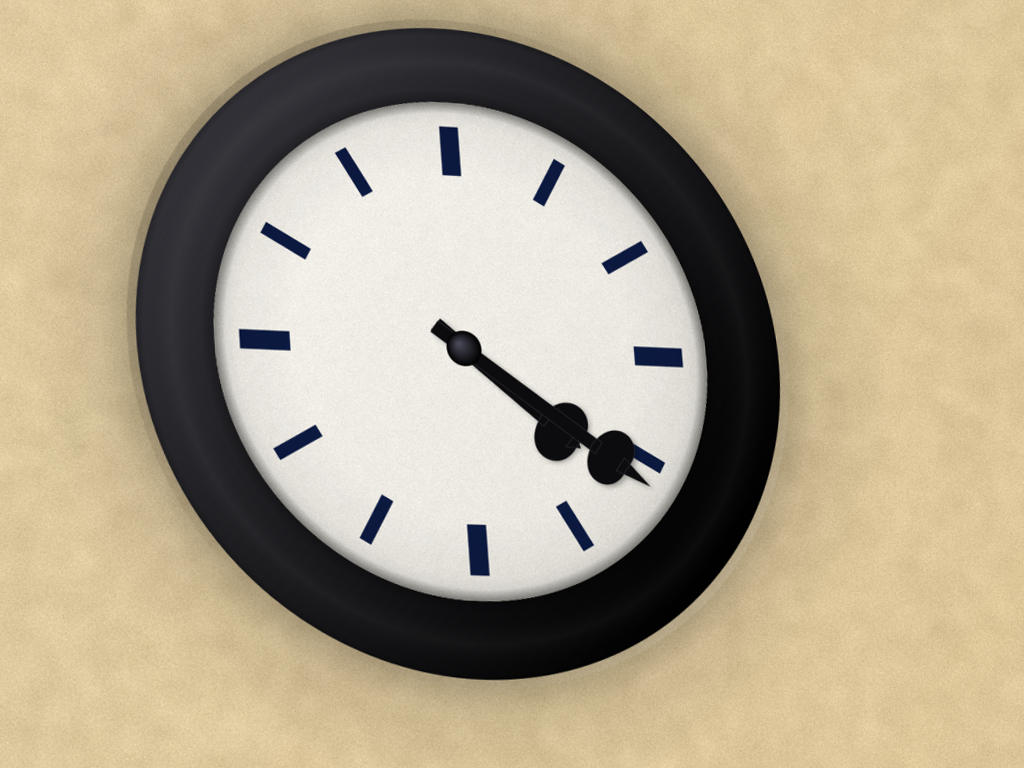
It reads **4:21**
